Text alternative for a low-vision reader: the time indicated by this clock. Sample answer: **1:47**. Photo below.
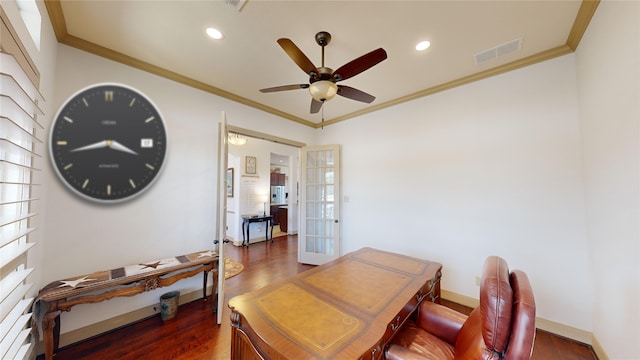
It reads **3:43**
